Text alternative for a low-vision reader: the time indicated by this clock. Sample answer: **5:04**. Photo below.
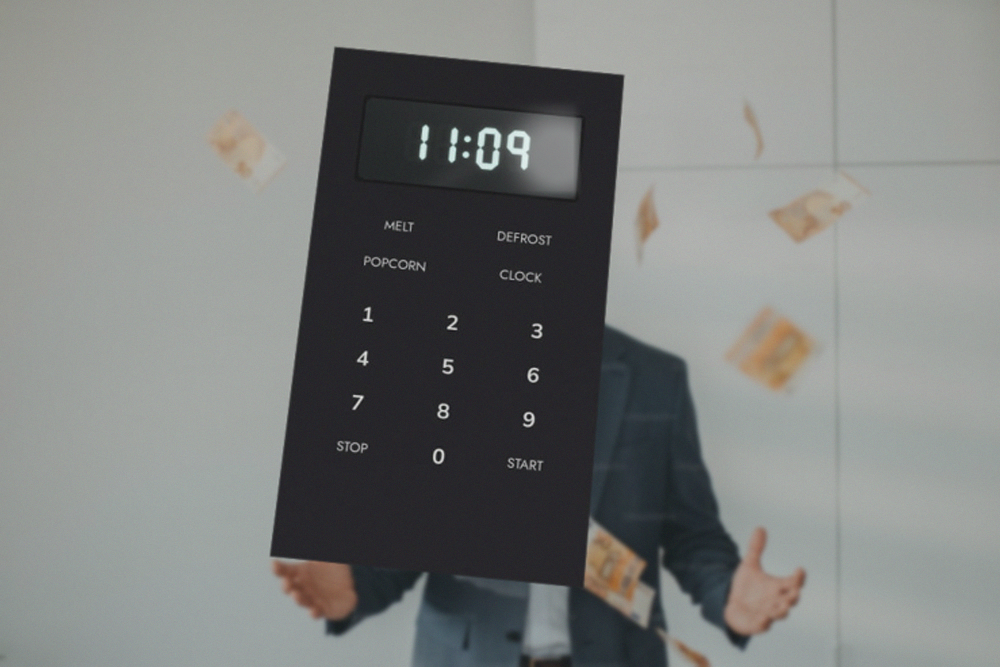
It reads **11:09**
